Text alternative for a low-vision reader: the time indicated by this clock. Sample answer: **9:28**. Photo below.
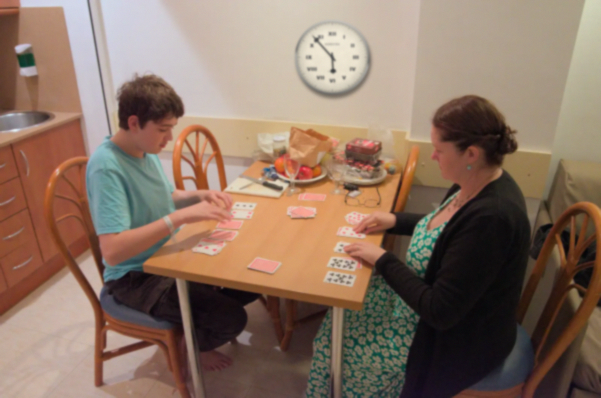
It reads **5:53**
